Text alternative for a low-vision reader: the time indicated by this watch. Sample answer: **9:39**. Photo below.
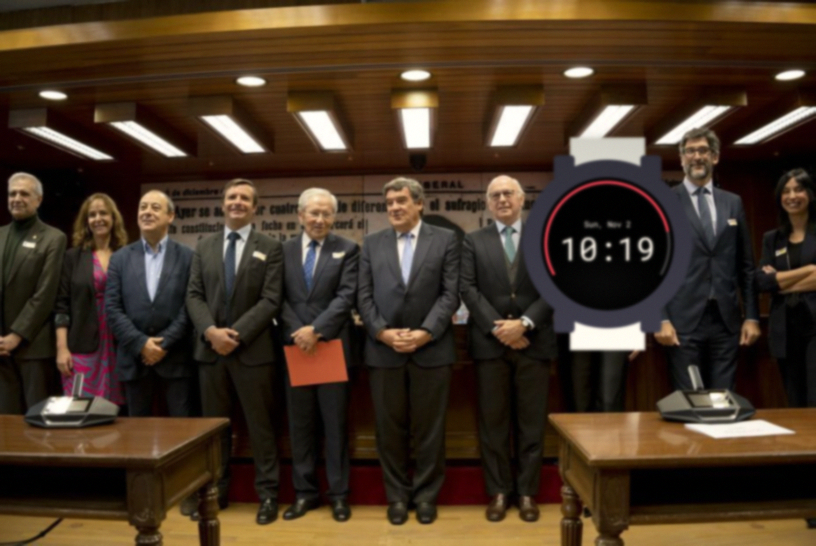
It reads **10:19**
